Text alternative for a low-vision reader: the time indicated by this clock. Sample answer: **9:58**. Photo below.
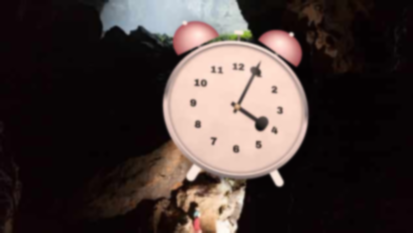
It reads **4:04**
